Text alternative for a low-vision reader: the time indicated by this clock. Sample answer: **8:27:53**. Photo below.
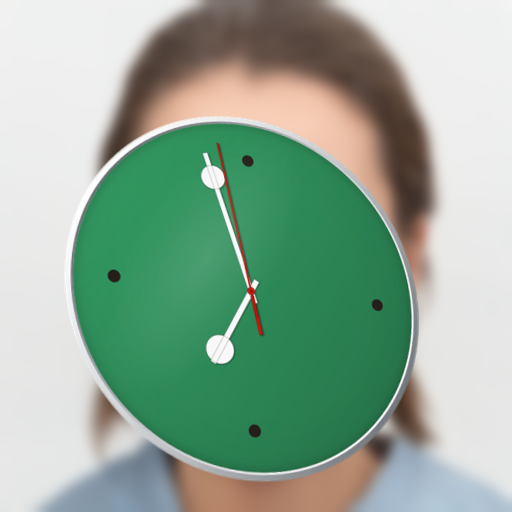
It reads **6:56:58**
